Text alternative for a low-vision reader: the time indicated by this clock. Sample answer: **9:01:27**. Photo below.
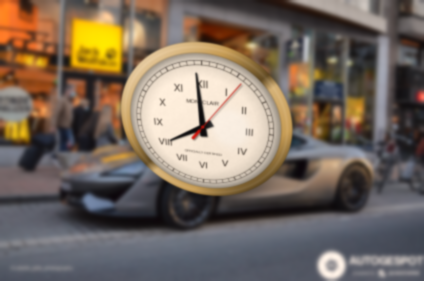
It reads **7:59:06**
